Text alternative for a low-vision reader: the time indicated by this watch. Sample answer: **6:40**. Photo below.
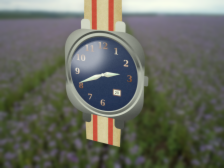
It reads **2:41**
